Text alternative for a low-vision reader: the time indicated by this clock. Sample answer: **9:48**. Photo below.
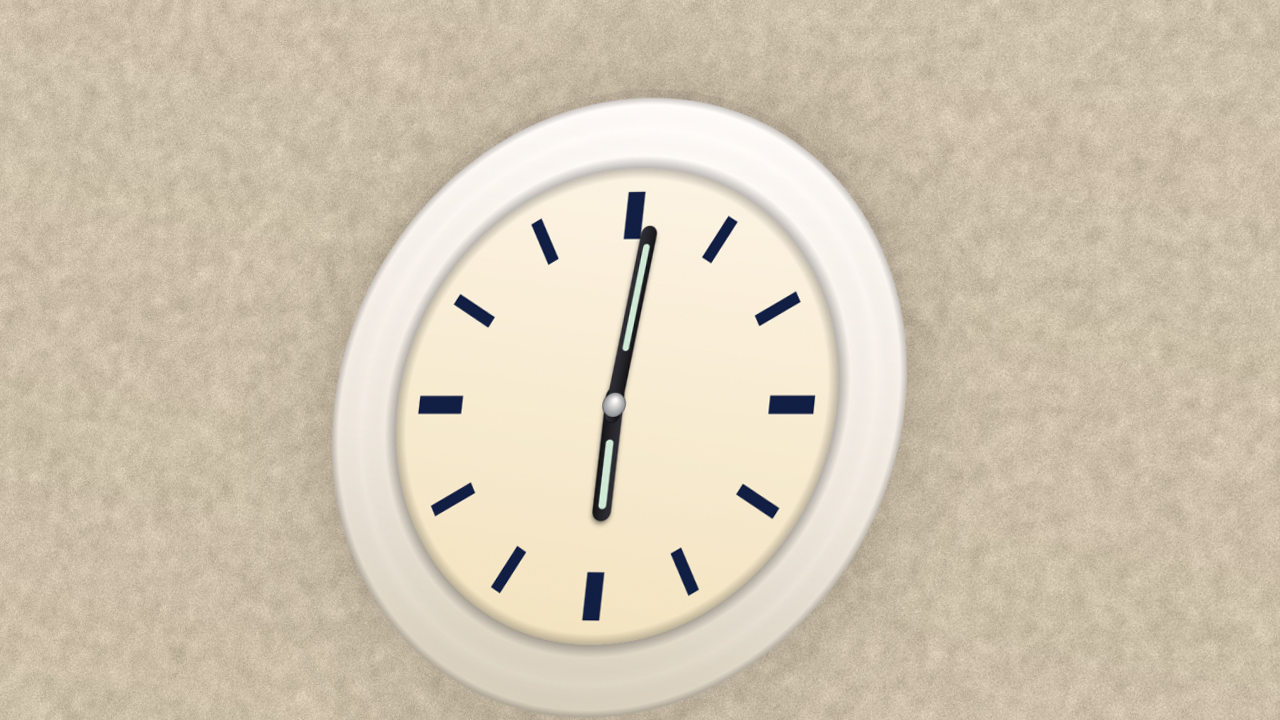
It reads **6:01**
